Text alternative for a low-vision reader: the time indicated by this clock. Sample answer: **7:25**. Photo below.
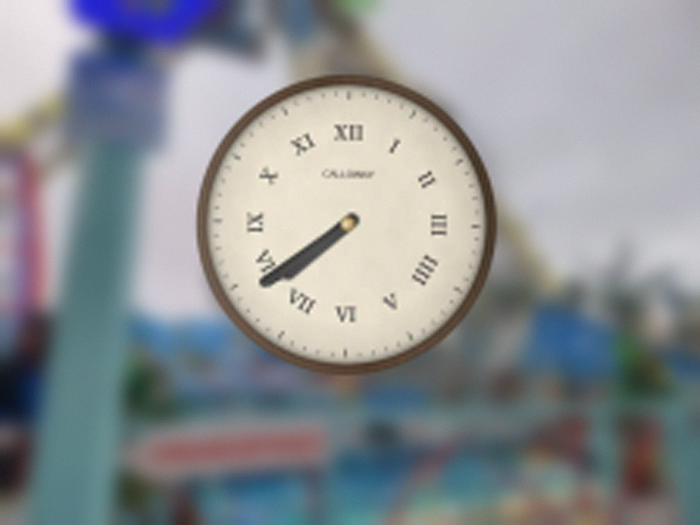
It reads **7:39**
